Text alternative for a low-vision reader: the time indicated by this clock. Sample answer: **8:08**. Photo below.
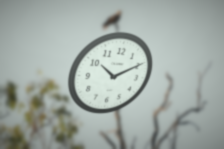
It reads **10:10**
